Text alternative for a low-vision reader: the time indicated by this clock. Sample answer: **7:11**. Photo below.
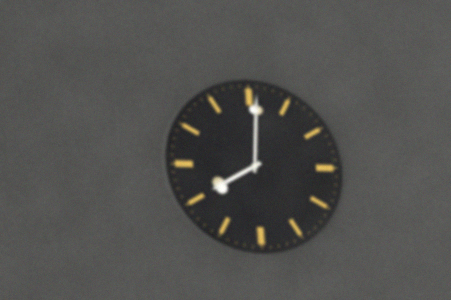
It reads **8:01**
